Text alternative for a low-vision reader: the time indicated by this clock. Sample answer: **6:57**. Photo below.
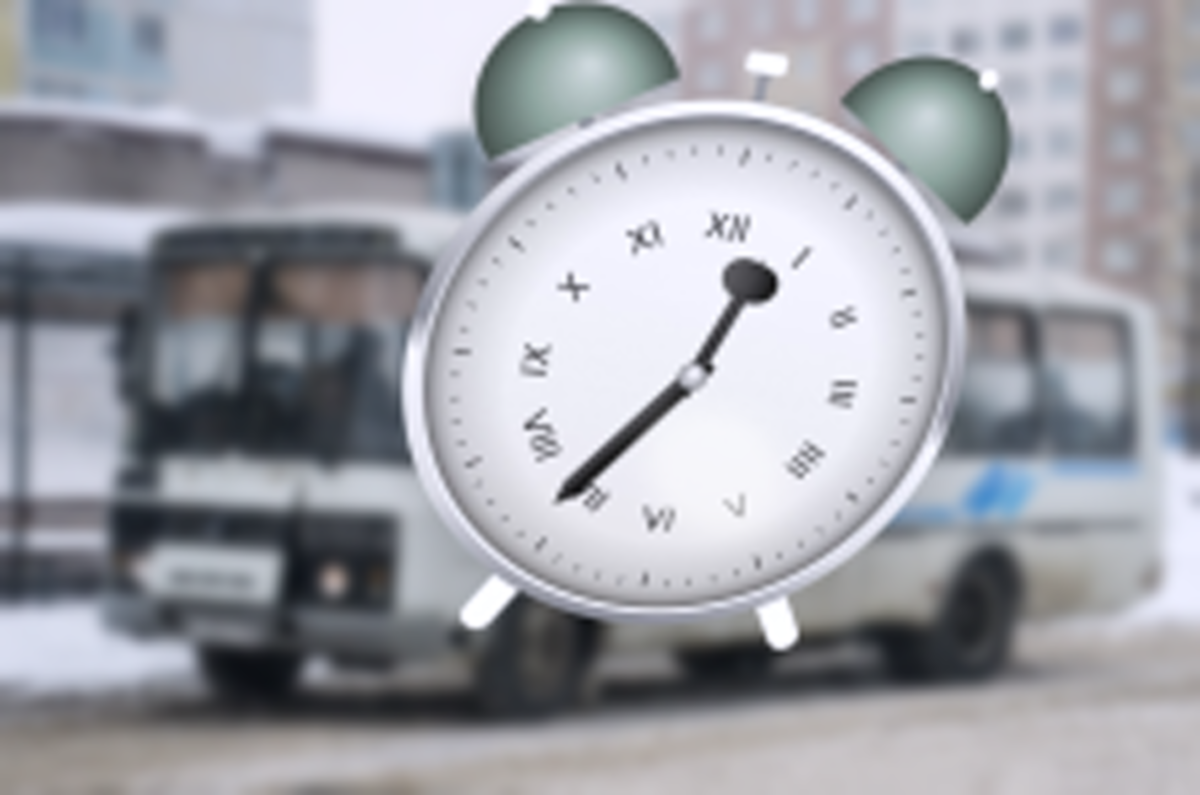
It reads **12:36**
